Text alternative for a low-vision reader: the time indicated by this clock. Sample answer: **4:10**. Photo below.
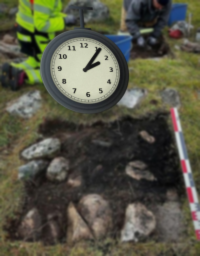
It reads **2:06**
